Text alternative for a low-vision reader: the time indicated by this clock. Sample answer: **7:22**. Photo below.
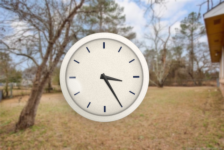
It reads **3:25**
